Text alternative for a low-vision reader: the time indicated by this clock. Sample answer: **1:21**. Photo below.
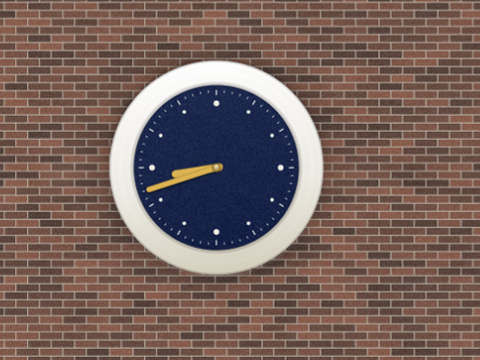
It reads **8:42**
